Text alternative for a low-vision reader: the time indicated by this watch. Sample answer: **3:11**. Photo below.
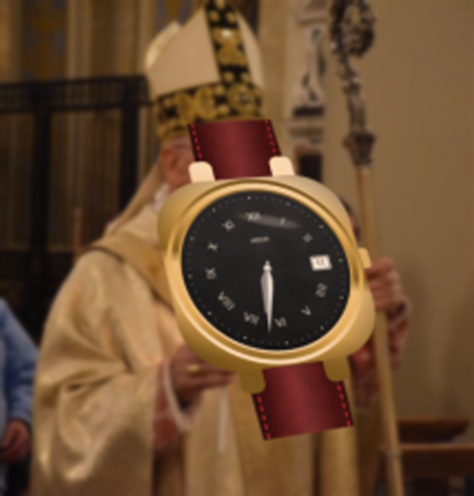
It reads **6:32**
